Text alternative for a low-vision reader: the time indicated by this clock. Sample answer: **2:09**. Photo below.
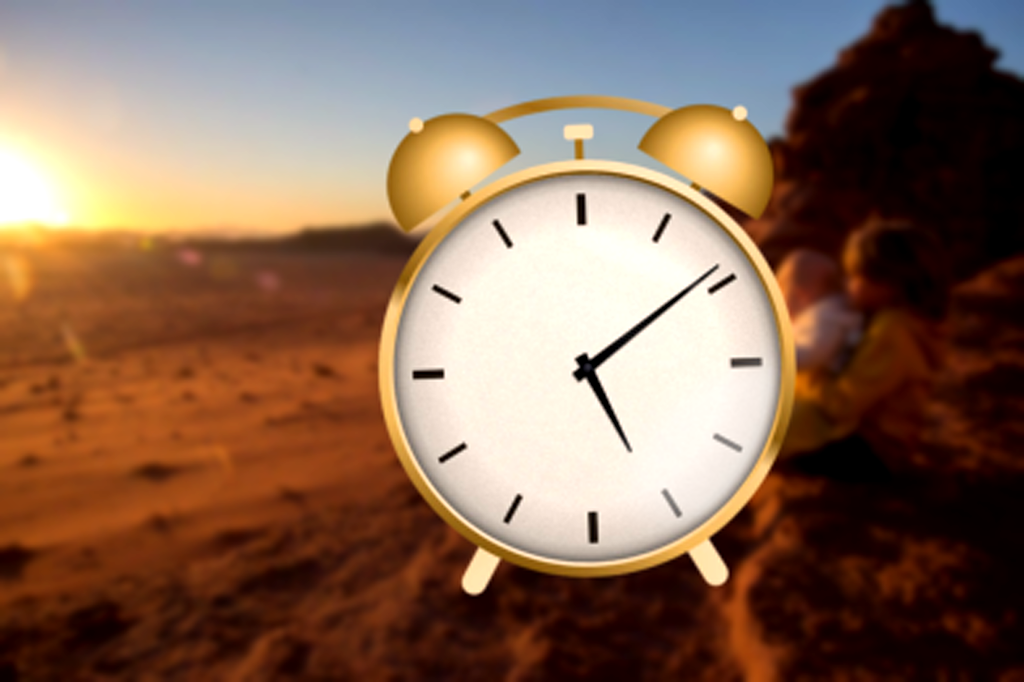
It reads **5:09**
